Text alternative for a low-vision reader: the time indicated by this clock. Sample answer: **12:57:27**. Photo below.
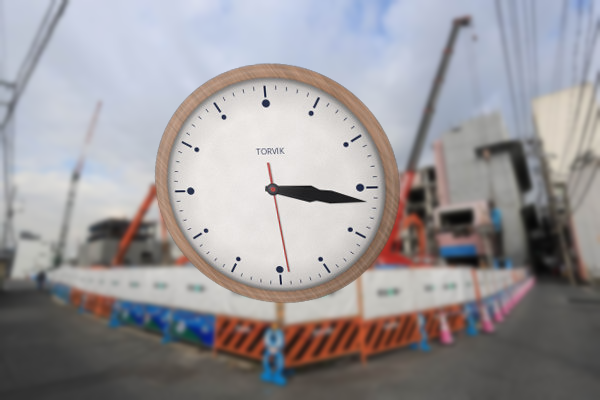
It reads **3:16:29**
